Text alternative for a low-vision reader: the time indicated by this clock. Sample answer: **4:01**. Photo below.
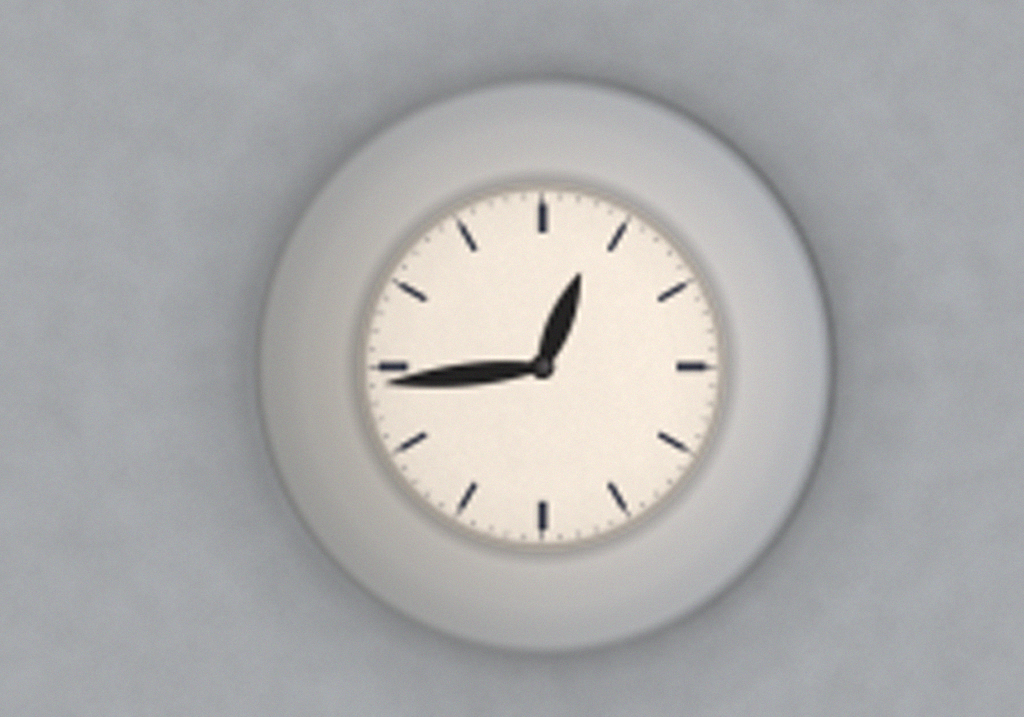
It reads **12:44**
